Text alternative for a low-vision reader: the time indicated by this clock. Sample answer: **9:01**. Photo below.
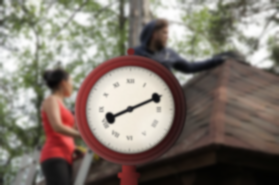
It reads **8:11**
